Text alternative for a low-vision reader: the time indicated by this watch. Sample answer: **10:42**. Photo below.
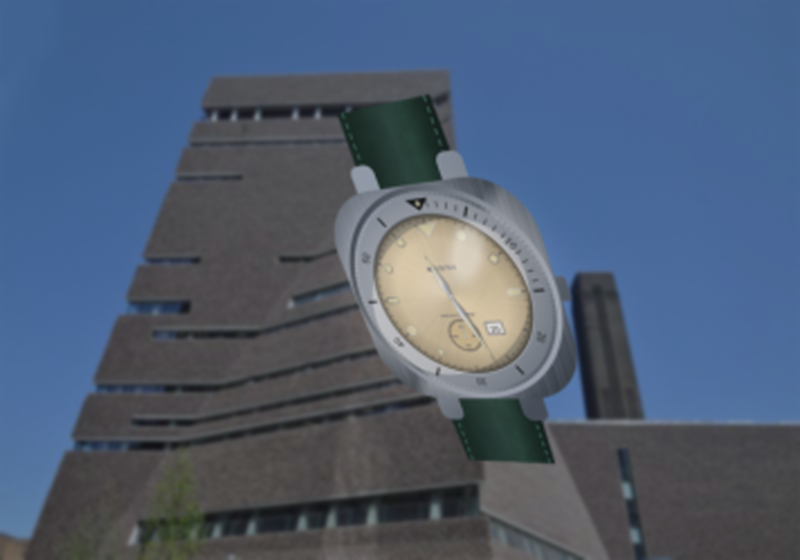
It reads **11:27**
